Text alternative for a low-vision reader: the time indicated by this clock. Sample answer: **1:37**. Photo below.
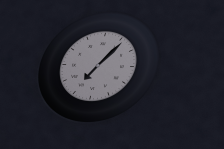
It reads **7:06**
